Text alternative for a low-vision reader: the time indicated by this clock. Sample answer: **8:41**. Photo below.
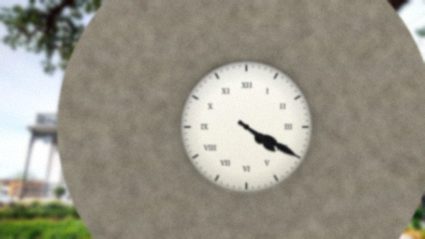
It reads **4:20**
